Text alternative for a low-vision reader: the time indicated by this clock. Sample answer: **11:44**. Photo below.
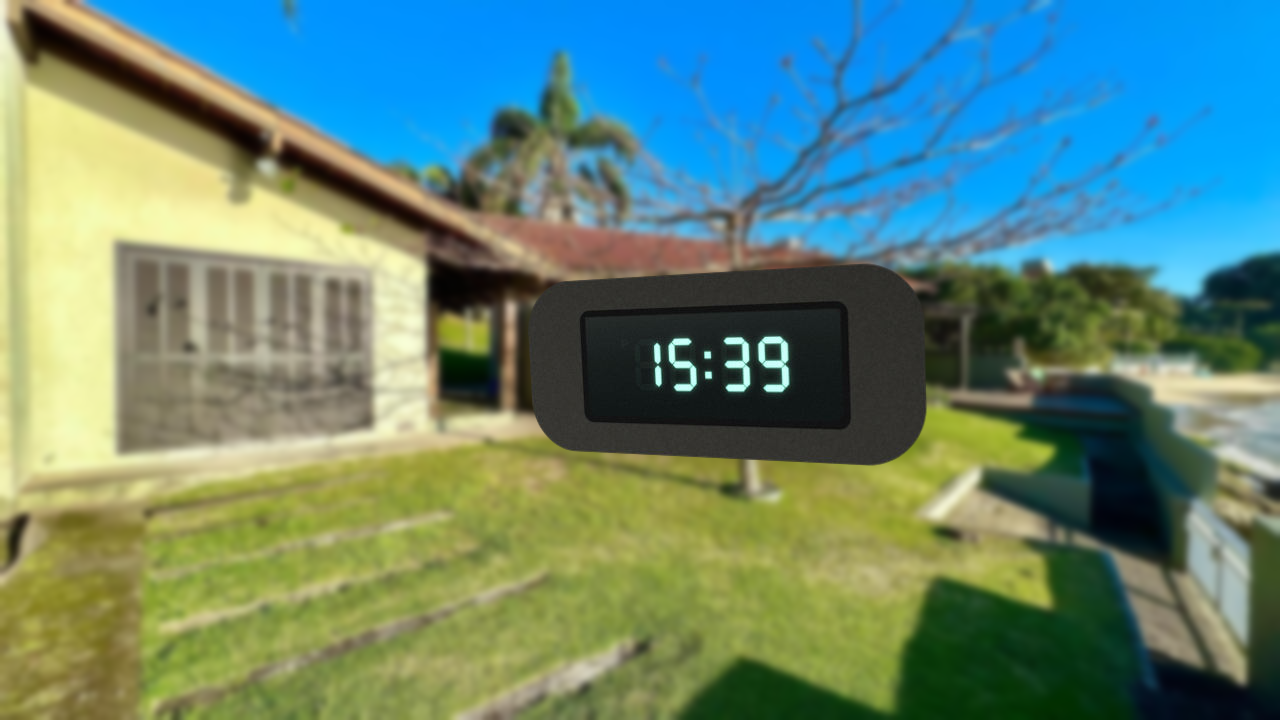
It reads **15:39**
